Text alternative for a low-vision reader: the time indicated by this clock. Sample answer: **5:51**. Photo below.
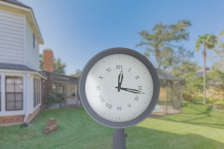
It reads **12:17**
